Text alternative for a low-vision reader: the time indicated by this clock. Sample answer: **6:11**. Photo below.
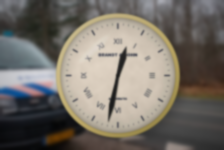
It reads **12:32**
